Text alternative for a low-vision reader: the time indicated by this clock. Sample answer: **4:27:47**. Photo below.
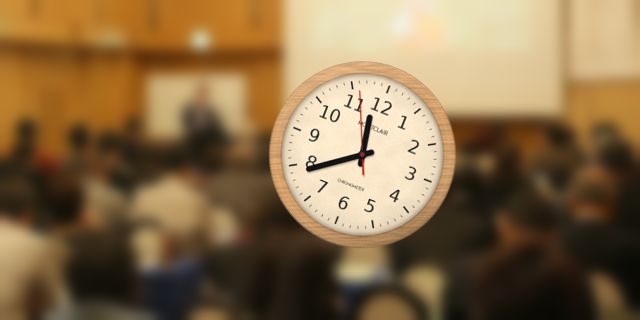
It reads **11:38:56**
